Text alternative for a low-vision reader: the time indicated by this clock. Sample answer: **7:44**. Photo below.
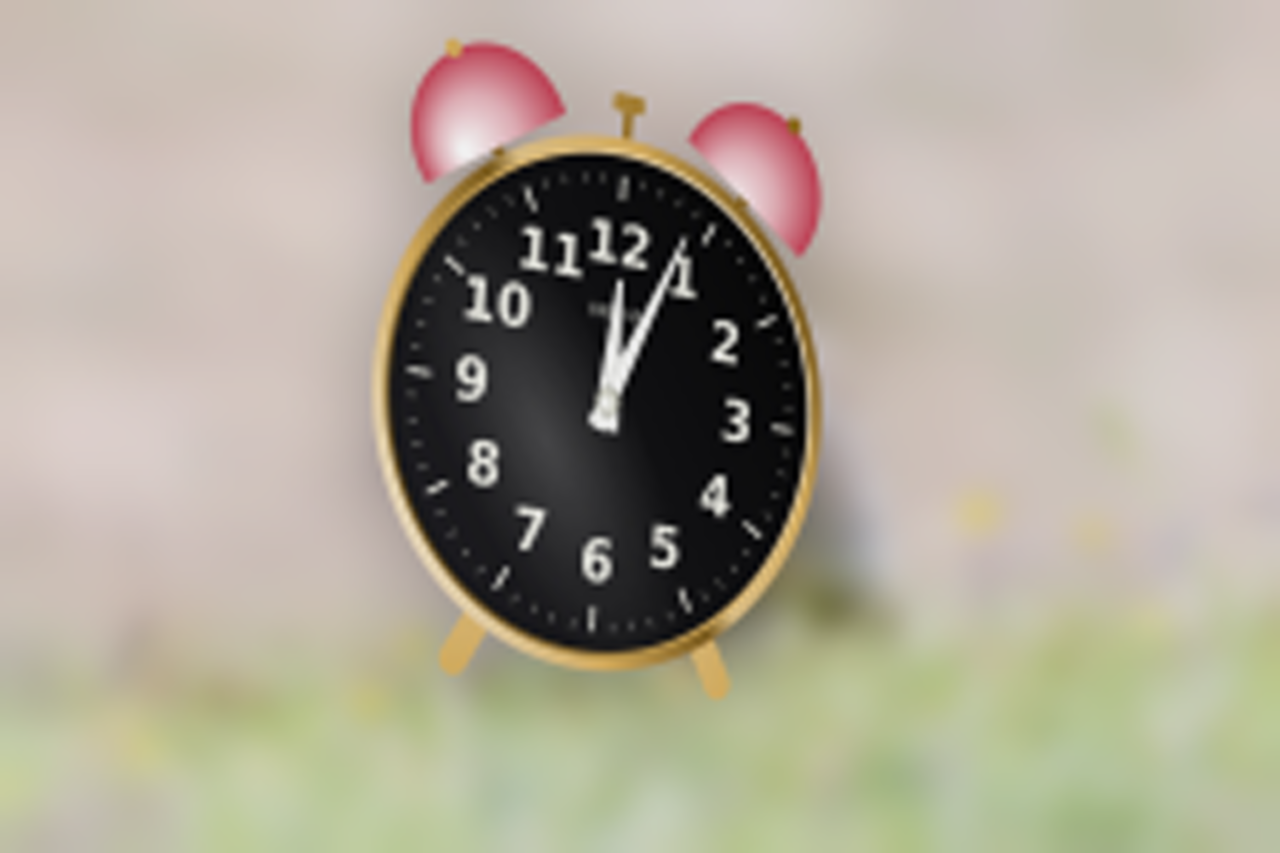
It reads **12:04**
